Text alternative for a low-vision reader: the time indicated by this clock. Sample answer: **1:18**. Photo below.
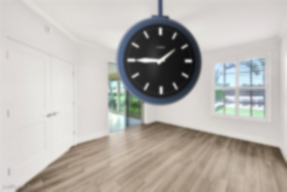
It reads **1:45**
